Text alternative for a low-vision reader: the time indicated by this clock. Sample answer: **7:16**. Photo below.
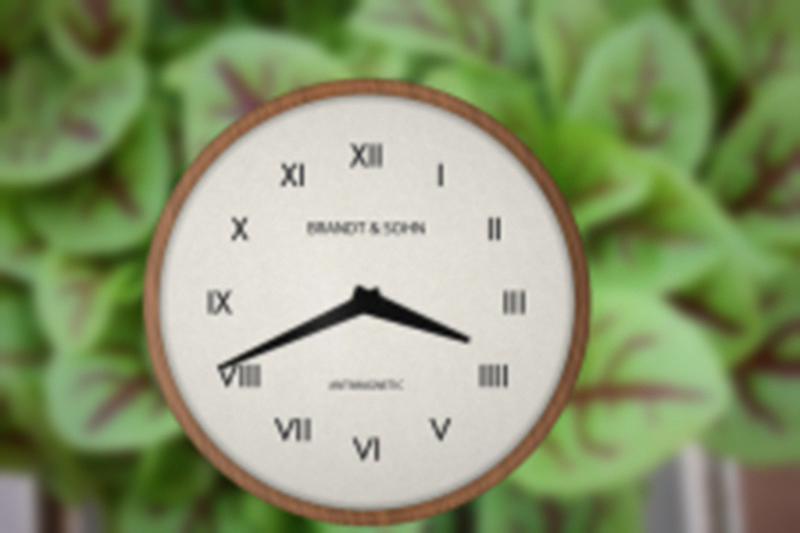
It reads **3:41**
